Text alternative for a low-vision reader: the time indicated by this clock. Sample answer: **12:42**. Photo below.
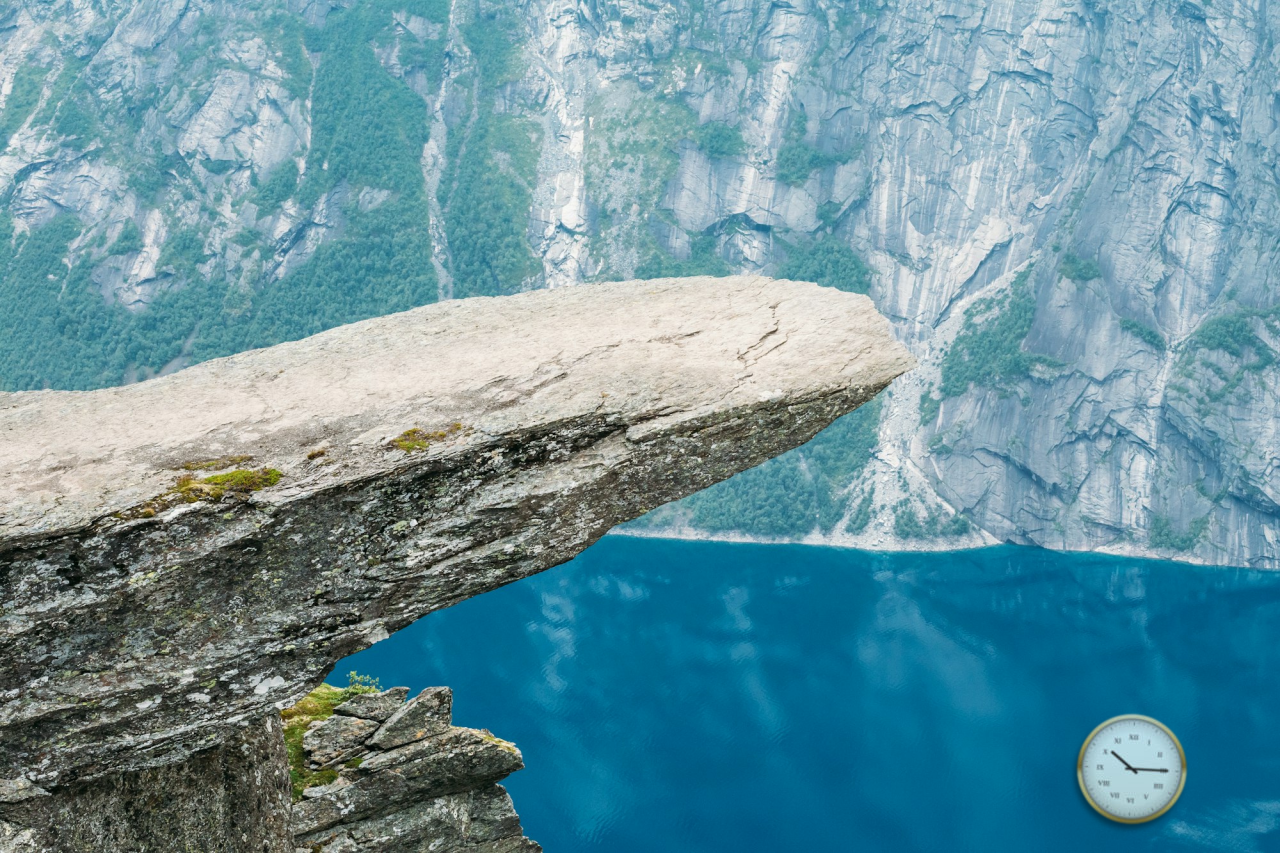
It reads **10:15**
